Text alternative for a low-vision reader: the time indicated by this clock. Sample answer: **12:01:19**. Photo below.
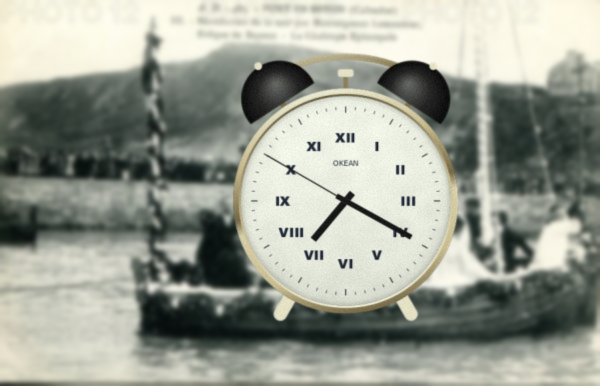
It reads **7:19:50**
